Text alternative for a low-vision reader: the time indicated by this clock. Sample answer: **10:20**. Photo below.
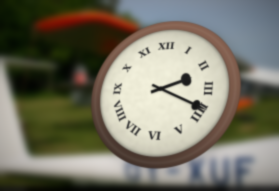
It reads **2:19**
